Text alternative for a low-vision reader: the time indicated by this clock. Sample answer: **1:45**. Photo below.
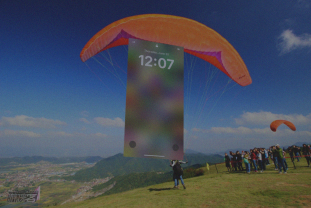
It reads **12:07**
